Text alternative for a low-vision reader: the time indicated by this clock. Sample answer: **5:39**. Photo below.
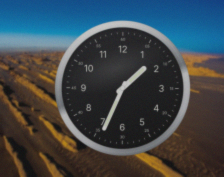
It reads **1:34**
